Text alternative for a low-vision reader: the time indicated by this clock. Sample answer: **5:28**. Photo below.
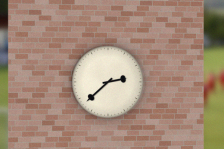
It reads **2:38**
